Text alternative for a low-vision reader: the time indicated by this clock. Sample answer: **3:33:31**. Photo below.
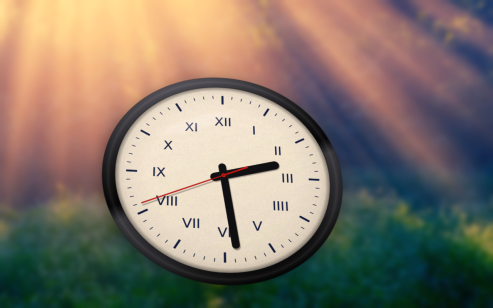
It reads **2:28:41**
